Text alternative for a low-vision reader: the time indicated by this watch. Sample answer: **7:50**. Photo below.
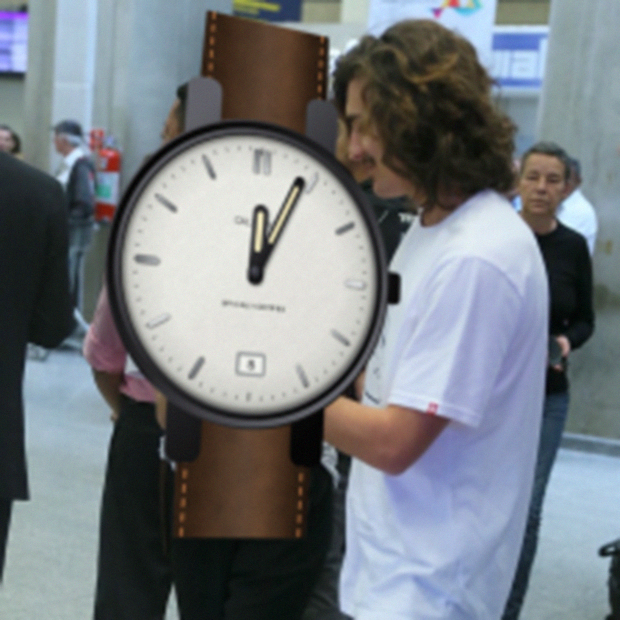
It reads **12:04**
